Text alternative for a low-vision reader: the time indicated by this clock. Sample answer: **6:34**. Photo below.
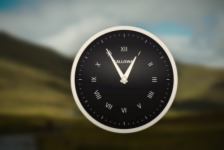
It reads **12:55**
